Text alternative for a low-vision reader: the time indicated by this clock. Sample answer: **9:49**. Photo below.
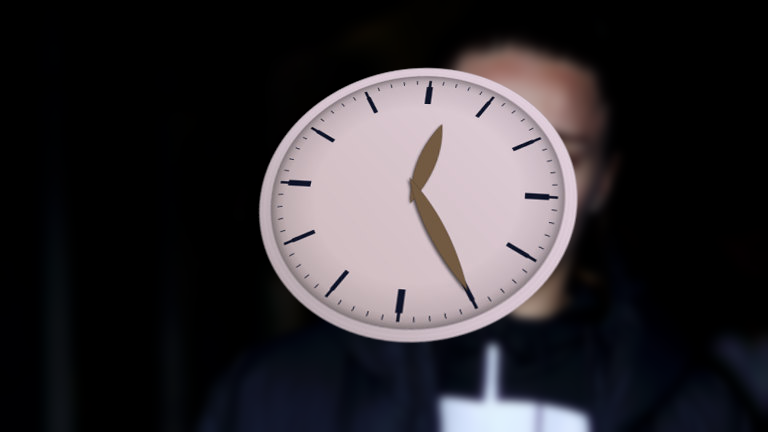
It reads **12:25**
